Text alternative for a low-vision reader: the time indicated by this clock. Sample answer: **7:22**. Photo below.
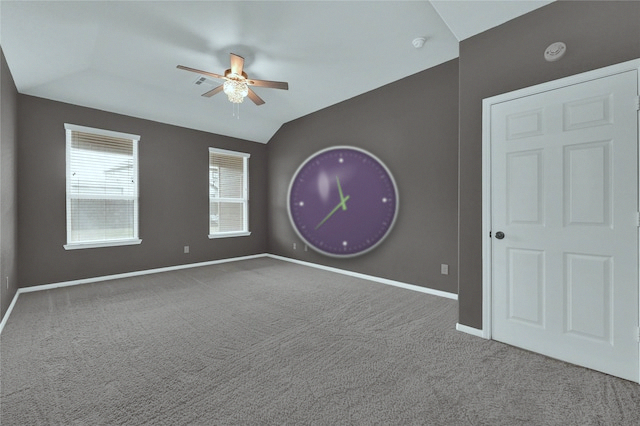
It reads **11:38**
